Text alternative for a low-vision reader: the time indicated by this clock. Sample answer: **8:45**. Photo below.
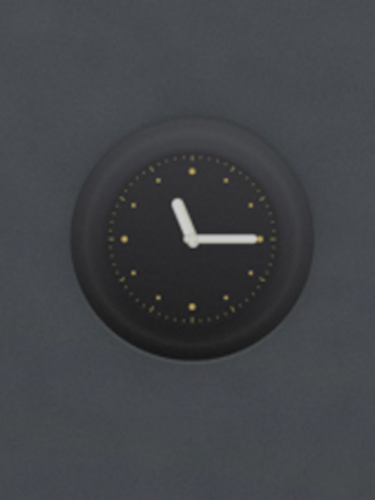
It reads **11:15**
